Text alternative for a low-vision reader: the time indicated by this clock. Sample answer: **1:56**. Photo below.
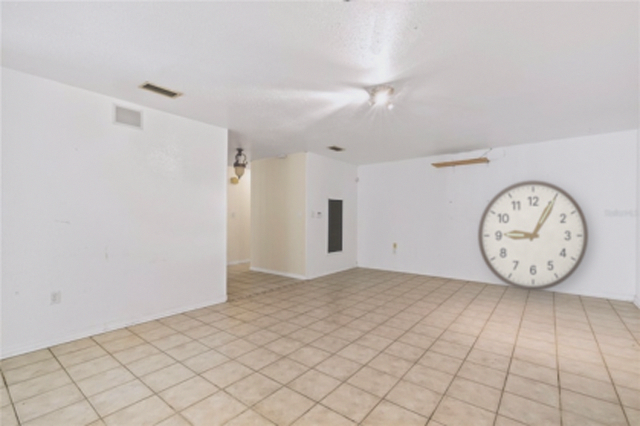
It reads **9:05**
